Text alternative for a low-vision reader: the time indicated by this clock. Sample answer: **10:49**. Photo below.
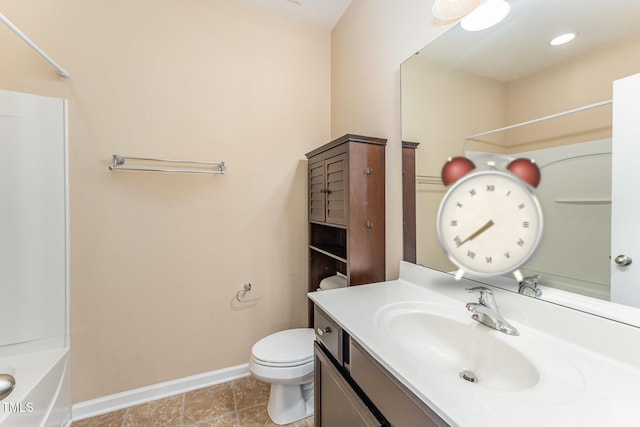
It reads **7:39**
